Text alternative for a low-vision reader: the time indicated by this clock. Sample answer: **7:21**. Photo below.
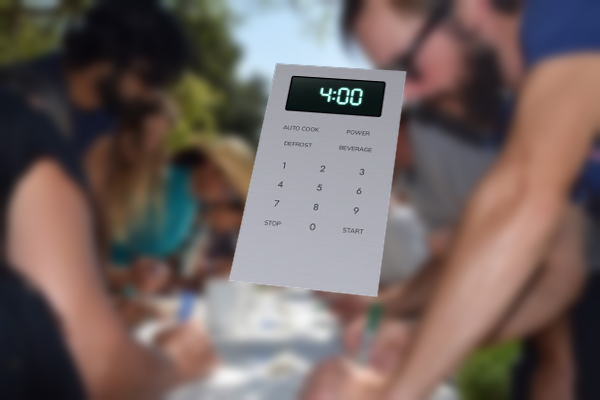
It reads **4:00**
